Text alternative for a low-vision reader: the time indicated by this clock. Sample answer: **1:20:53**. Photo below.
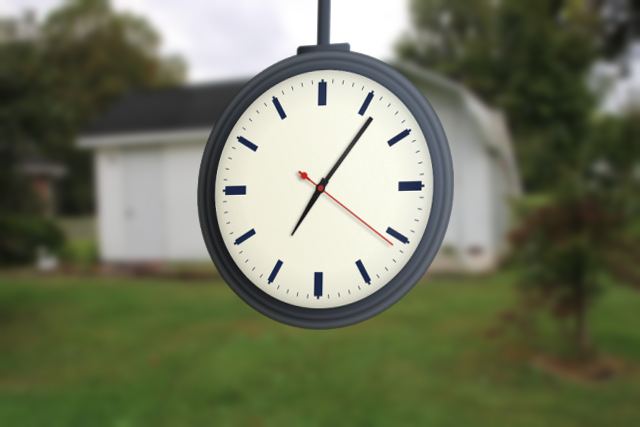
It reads **7:06:21**
